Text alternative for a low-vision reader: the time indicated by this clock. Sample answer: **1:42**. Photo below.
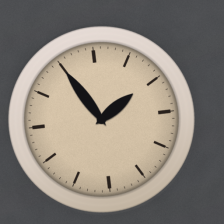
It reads **1:55**
